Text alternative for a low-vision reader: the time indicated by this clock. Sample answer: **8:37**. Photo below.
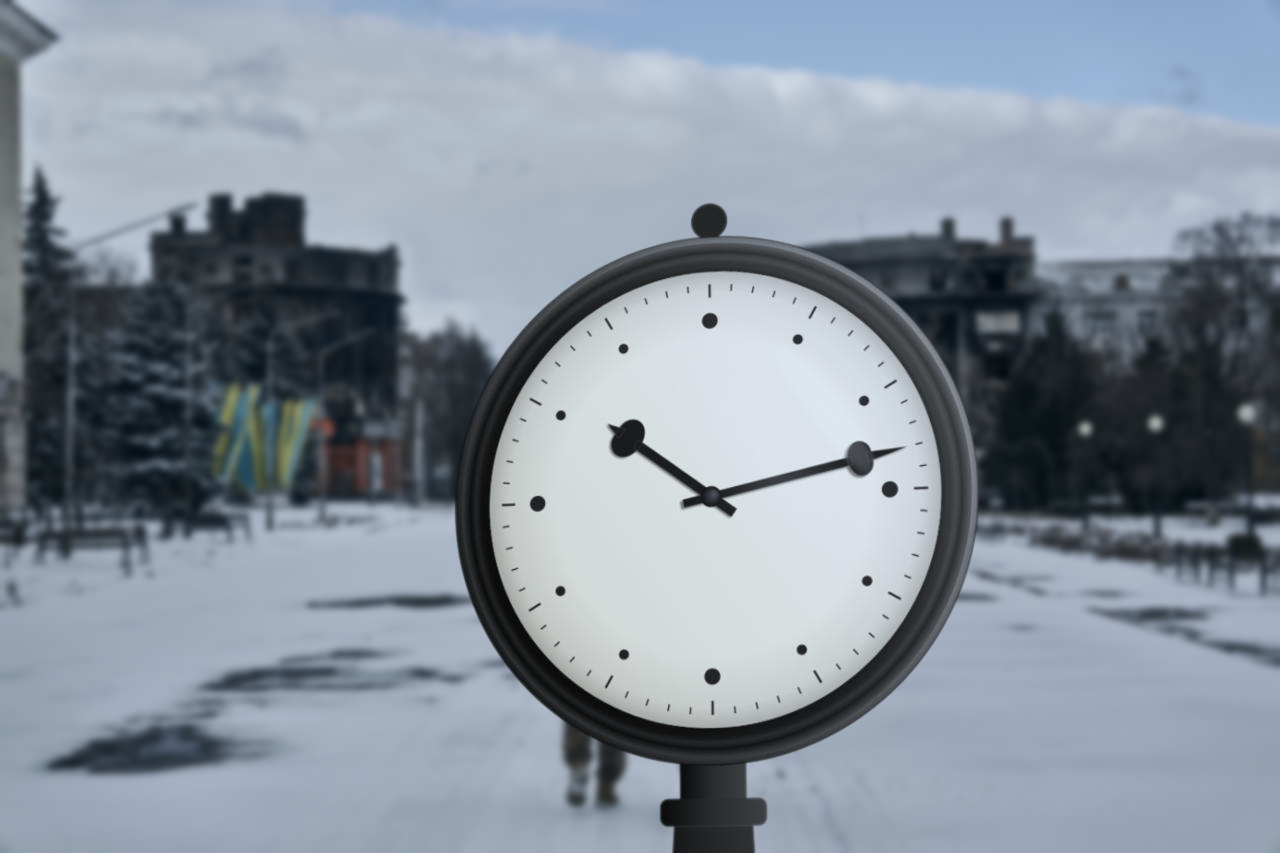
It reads **10:13**
